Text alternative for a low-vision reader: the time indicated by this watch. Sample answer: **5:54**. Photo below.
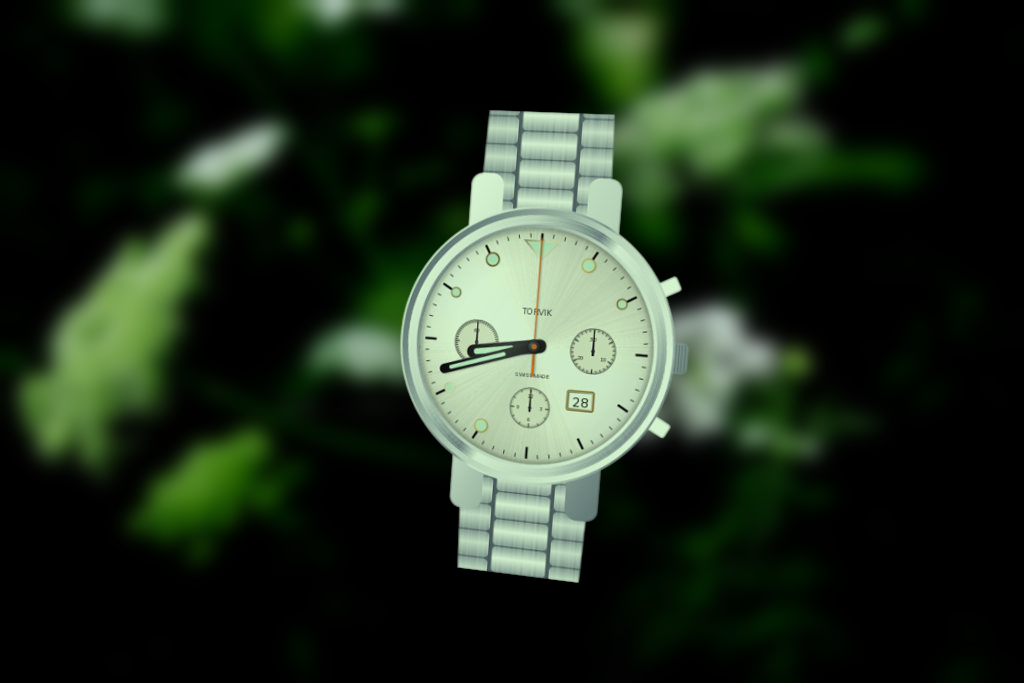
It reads **8:42**
